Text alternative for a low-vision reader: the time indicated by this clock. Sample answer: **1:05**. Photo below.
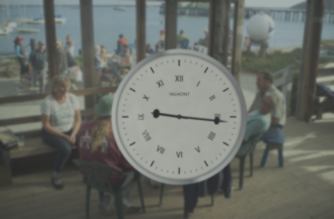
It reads **9:16**
